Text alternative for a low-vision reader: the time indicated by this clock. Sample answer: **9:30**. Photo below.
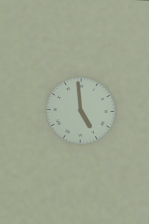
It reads **4:59**
